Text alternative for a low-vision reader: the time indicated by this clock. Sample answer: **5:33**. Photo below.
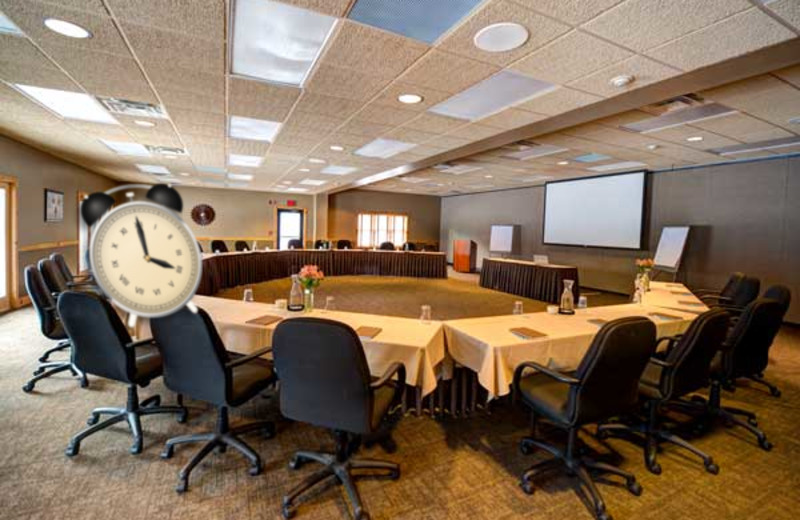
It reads **4:00**
